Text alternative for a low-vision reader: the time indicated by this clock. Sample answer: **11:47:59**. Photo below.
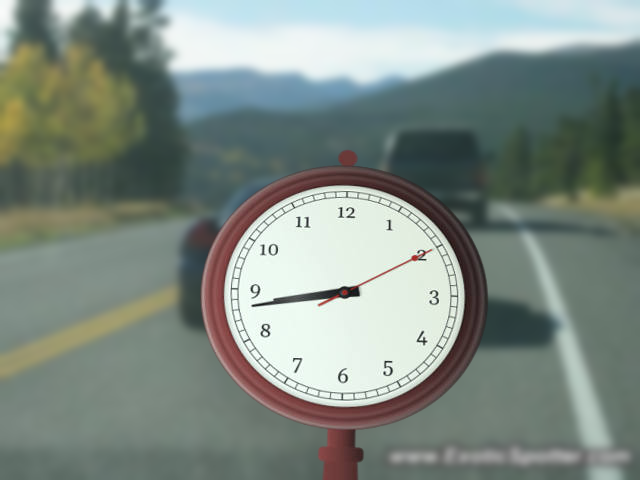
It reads **8:43:10**
